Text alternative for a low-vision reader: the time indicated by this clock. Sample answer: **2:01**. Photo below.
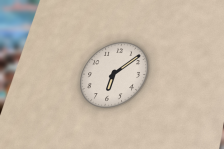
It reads **6:08**
